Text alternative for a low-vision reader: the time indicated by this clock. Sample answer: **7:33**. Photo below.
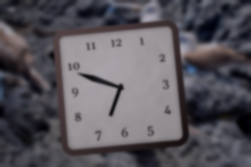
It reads **6:49**
